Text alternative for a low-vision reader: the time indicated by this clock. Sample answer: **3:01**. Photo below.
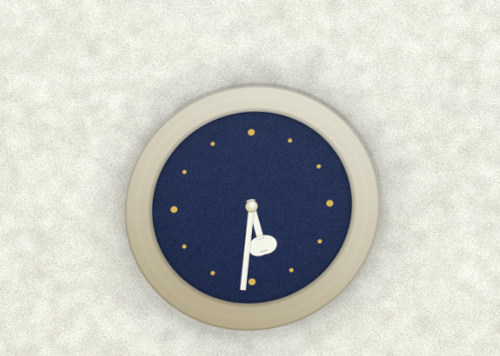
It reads **5:31**
